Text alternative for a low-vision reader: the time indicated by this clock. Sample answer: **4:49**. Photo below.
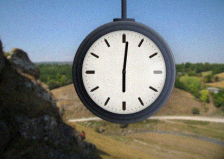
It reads **6:01**
